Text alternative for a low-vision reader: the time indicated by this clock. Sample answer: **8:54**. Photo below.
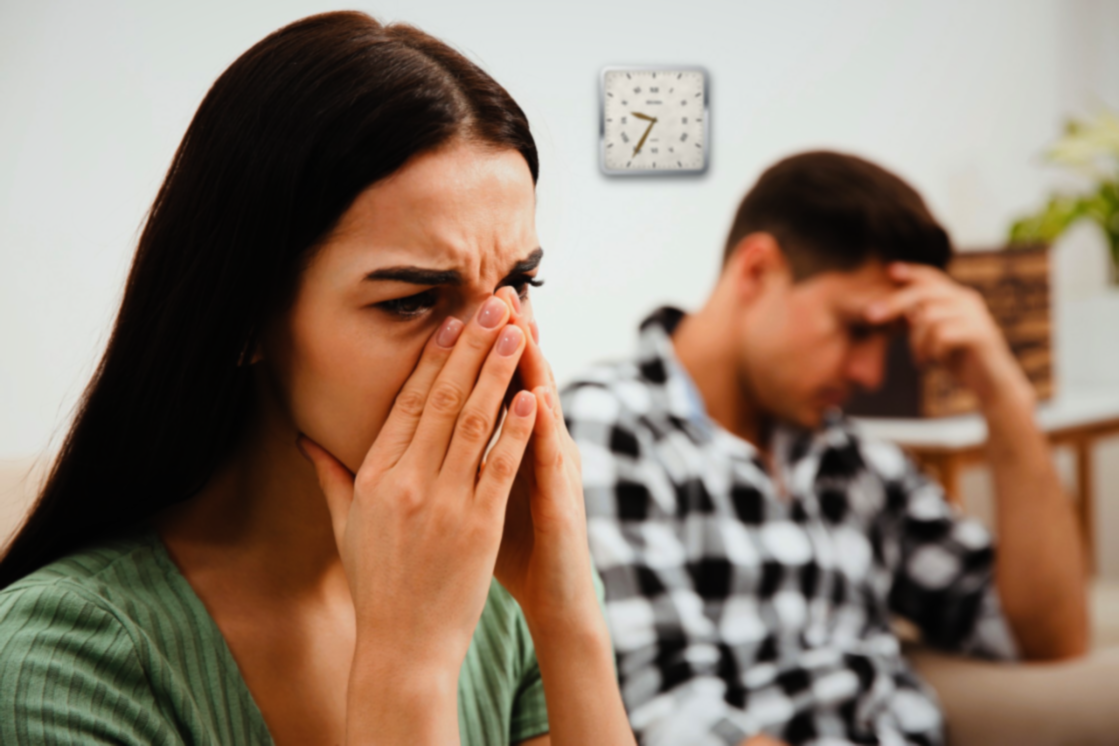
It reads **9:35**
